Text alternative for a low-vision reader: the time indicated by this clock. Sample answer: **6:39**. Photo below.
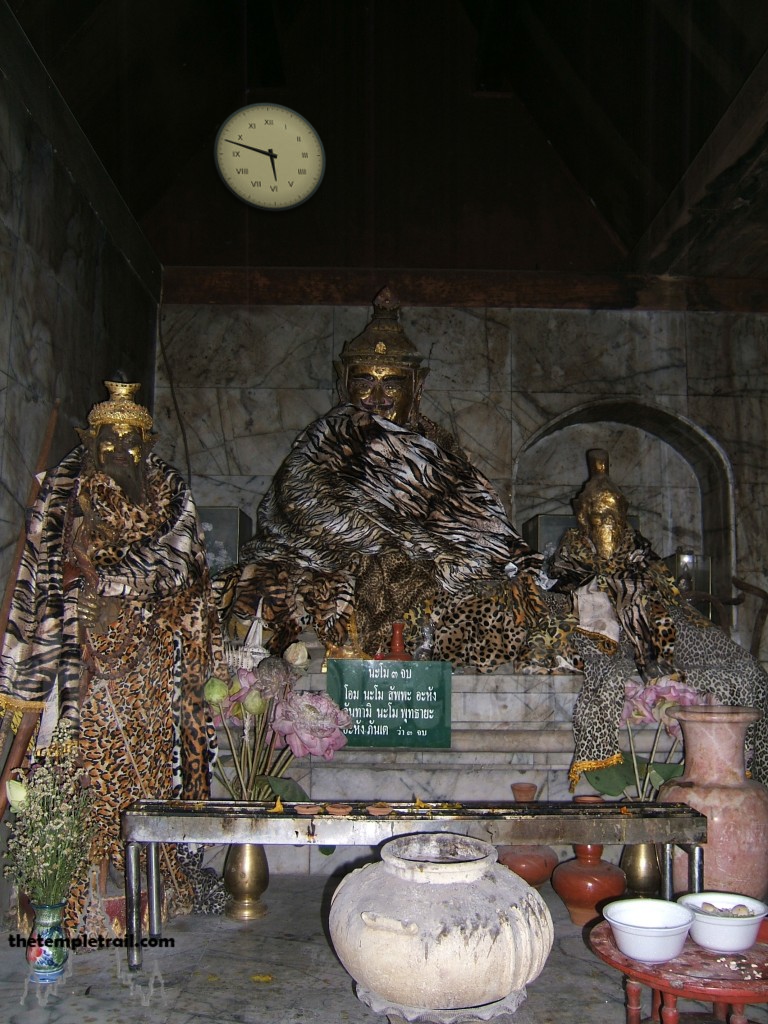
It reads **5:48**
